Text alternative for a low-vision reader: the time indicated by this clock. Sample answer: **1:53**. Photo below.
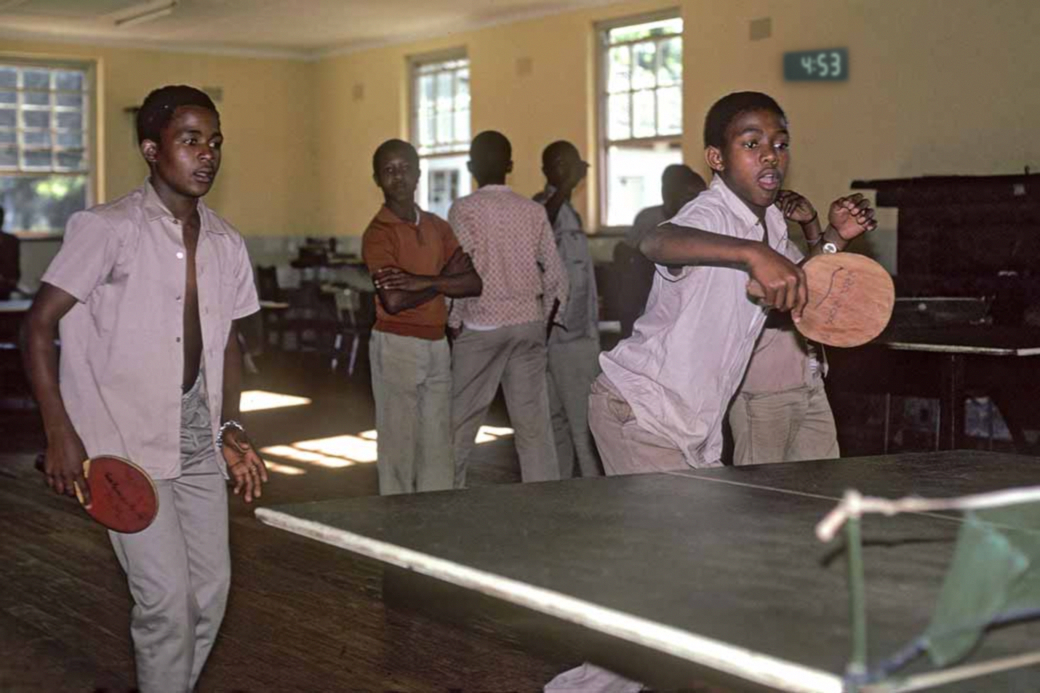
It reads **4:53**
